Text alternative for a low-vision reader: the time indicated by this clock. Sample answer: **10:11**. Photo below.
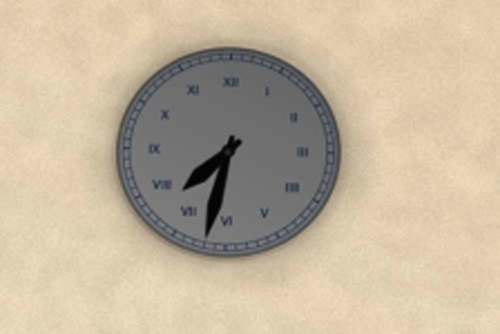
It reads **7:32**
